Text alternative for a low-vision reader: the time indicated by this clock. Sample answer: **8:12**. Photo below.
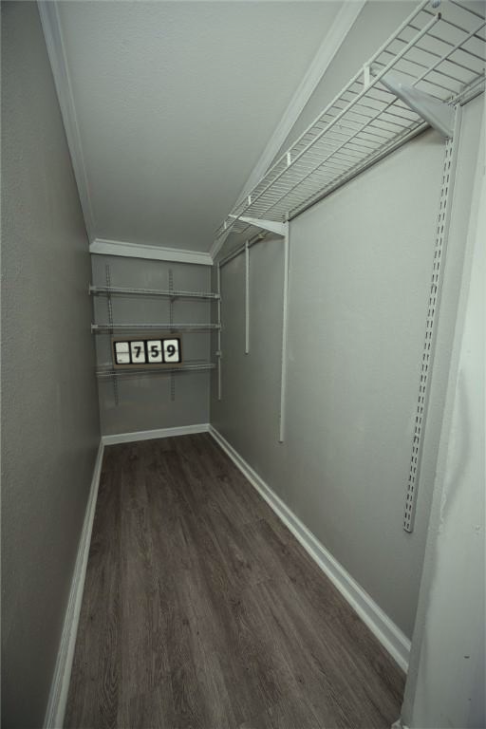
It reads **7:59**
